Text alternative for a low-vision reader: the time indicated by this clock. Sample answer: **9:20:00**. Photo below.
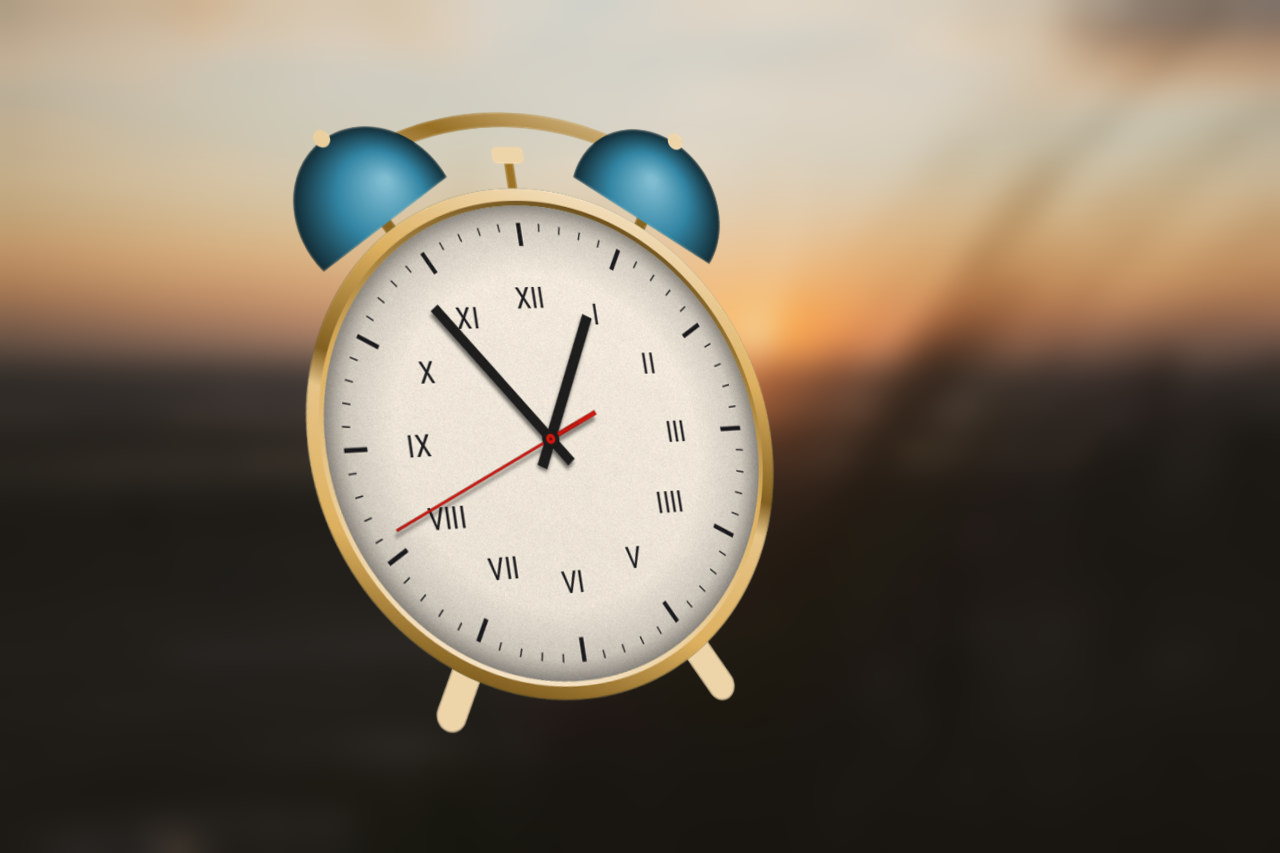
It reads **12:53:41**
